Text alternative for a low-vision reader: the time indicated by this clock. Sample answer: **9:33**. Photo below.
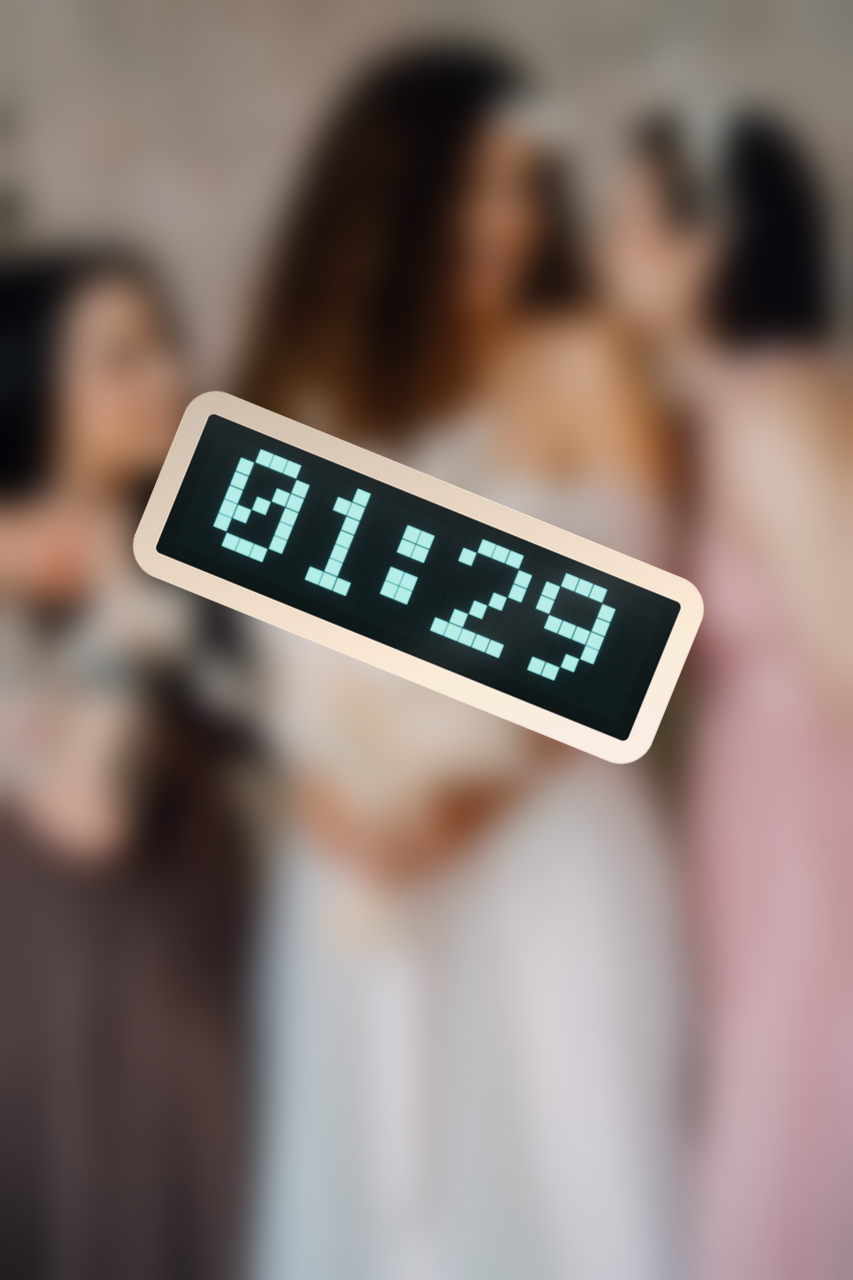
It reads **1:29**
